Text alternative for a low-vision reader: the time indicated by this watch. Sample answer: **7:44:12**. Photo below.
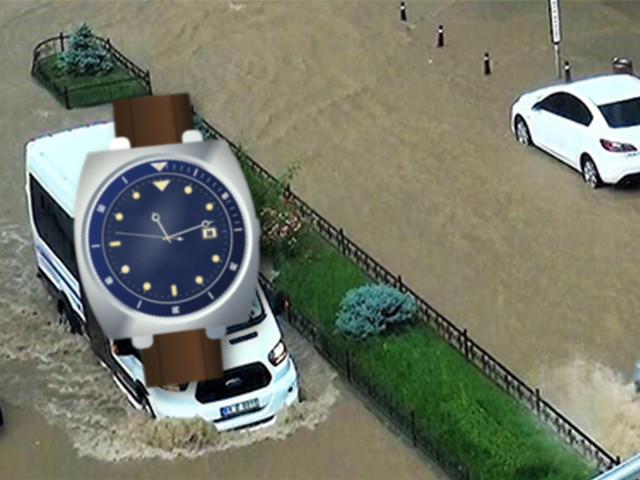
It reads **11:12:47**
